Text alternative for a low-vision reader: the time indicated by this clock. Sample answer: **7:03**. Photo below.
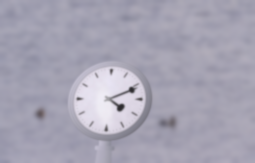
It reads **4:11**
